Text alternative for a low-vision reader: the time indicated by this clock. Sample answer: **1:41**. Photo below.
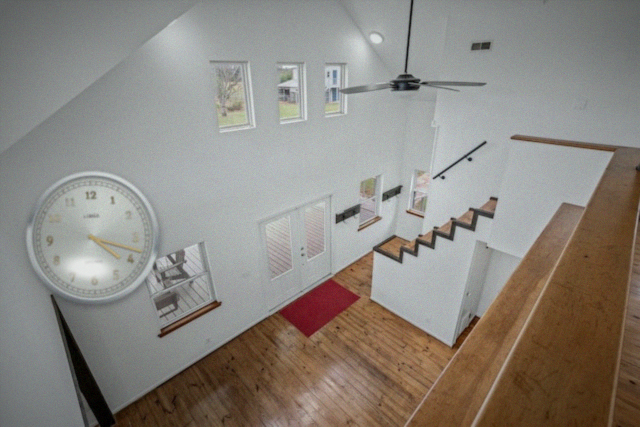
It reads **4:18**
